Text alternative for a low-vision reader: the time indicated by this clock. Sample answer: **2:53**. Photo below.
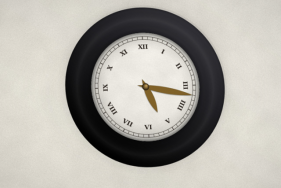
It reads **5:17**
